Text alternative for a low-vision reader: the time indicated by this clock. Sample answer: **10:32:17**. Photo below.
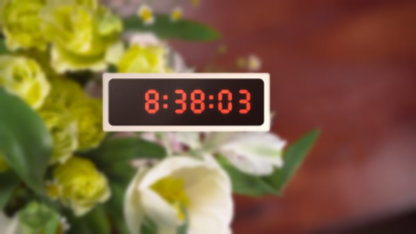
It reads **8:38:03**
